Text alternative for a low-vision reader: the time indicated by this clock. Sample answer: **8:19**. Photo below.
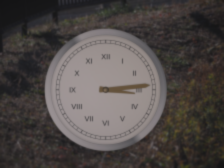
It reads **3:14**
